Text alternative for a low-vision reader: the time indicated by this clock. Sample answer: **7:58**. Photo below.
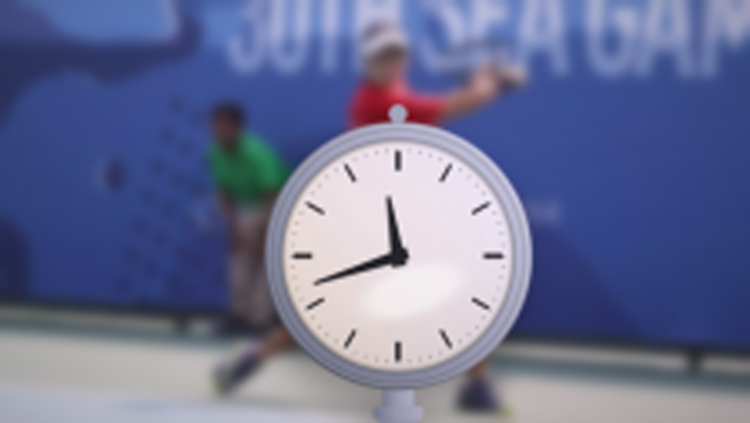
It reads **11:42**
